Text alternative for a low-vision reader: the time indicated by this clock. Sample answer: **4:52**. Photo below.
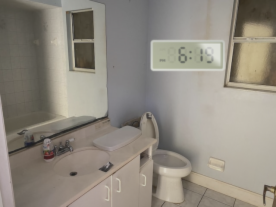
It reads **6:19**
